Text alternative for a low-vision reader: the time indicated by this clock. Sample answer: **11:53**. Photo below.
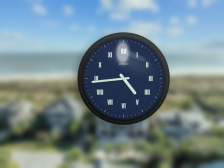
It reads **4:44**
